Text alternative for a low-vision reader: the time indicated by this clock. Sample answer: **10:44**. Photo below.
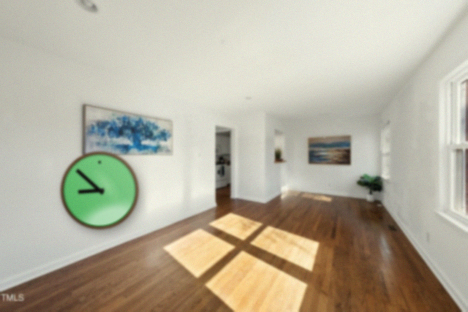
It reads **8:52**
